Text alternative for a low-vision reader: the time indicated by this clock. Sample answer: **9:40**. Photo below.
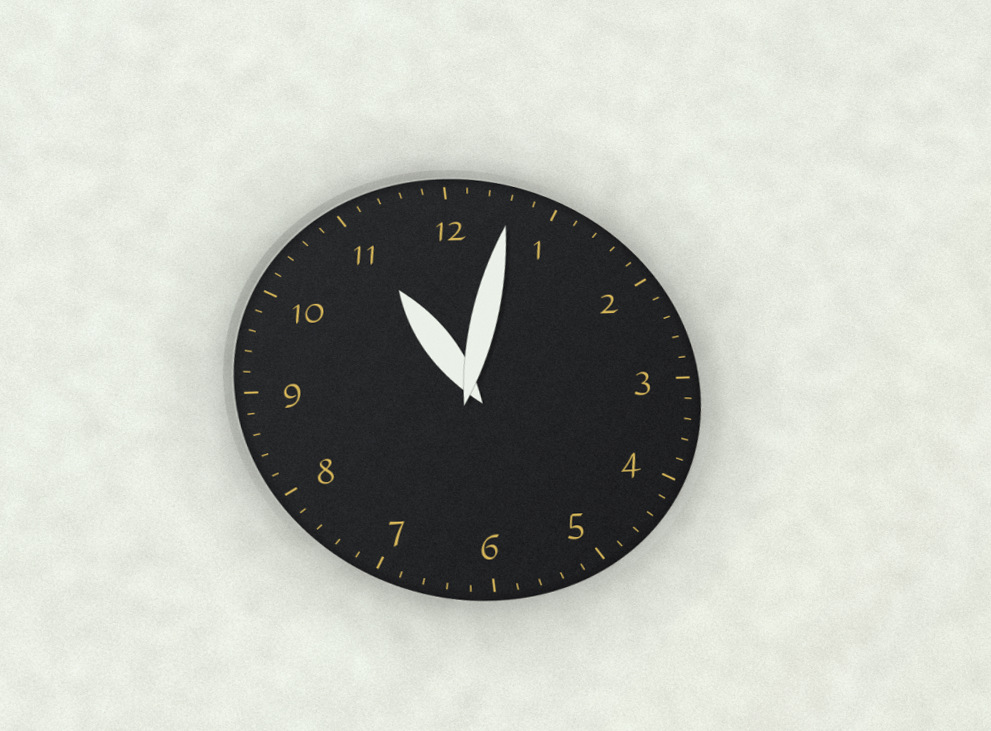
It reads **11:03**
